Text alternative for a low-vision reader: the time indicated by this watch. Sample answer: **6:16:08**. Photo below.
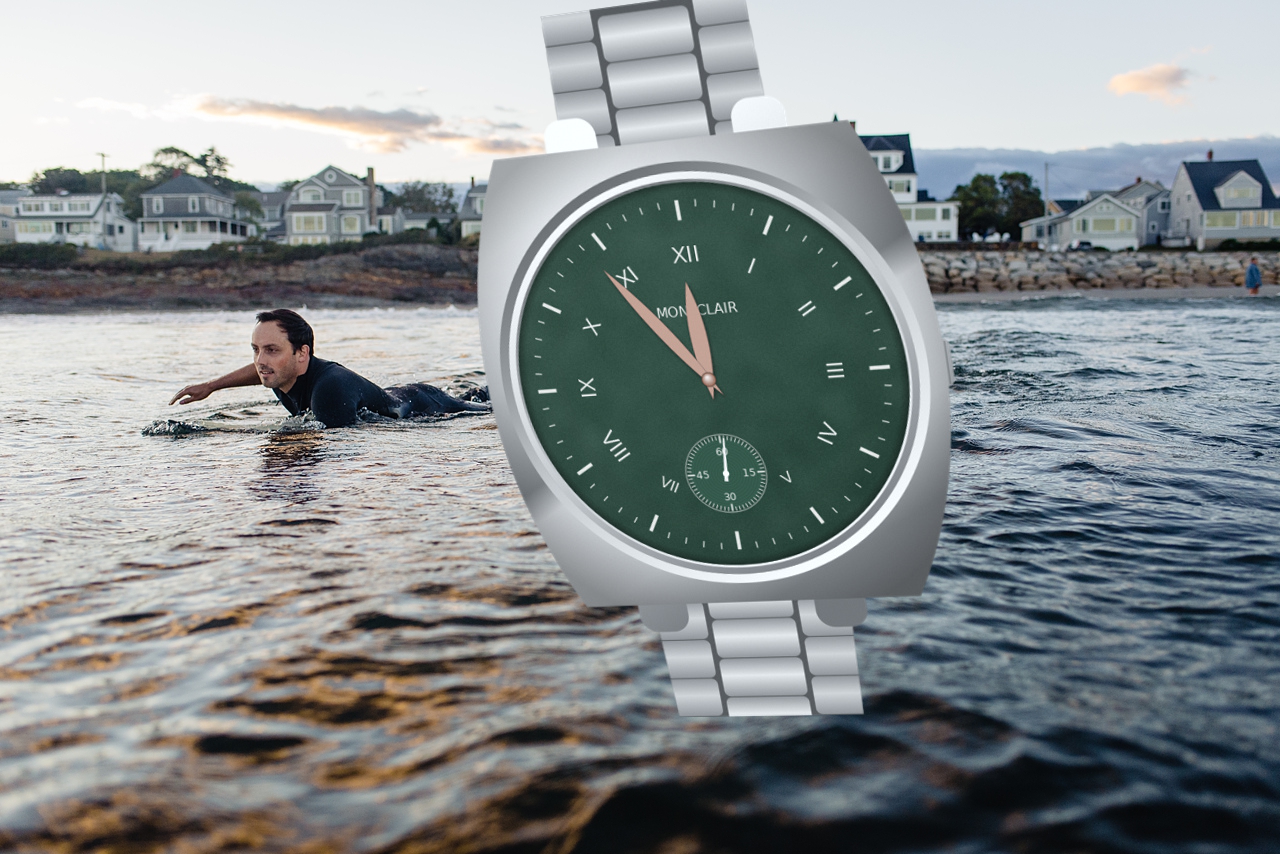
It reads **11:54:01**
